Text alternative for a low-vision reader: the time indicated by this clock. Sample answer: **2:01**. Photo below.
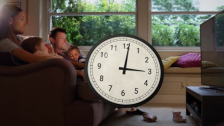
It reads **3:01**
